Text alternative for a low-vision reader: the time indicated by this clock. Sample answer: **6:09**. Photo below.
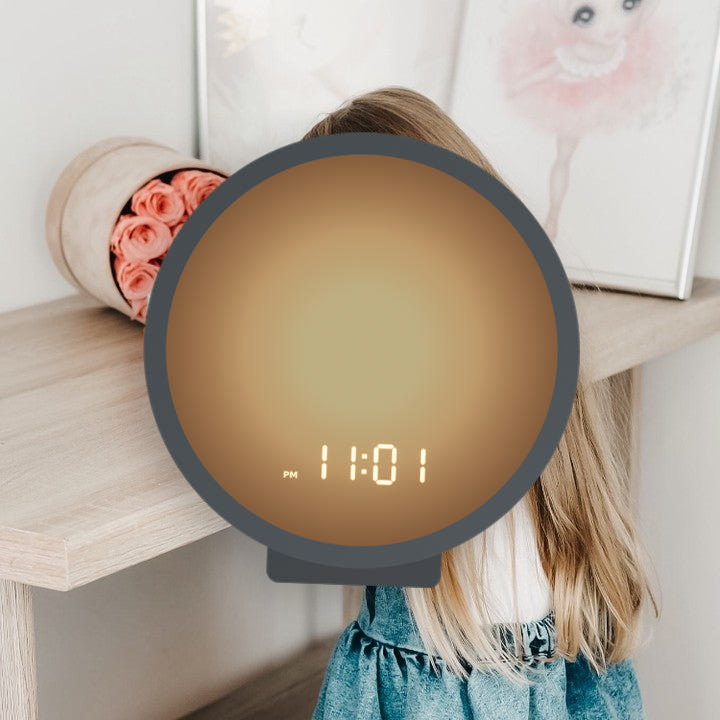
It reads **11:01**
